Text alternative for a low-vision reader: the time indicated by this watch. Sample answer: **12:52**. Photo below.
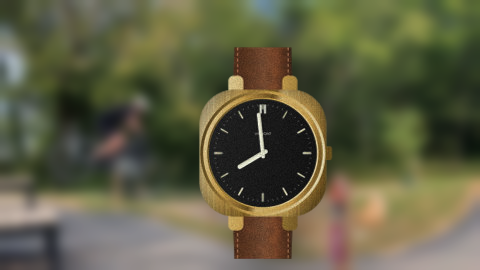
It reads **7:59**
